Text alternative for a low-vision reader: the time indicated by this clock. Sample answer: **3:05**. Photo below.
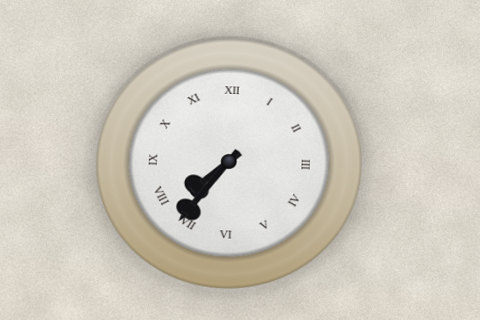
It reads **7:36**
